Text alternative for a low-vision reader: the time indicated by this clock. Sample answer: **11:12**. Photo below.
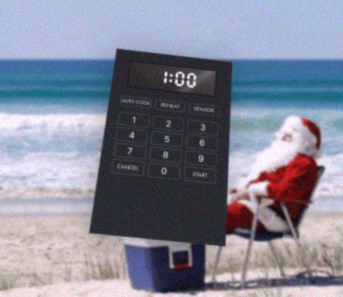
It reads **1:00**
